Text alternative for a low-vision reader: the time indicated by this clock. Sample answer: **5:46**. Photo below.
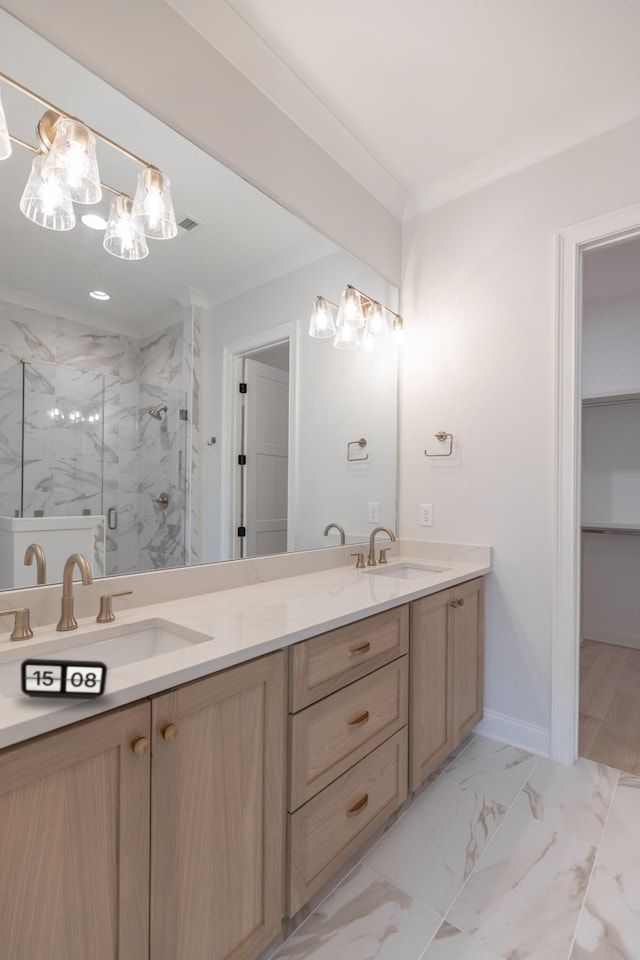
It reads **15:08**
